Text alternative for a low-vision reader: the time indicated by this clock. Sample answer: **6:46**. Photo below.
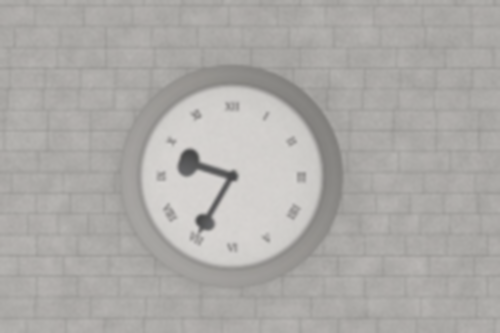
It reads **9:35**
